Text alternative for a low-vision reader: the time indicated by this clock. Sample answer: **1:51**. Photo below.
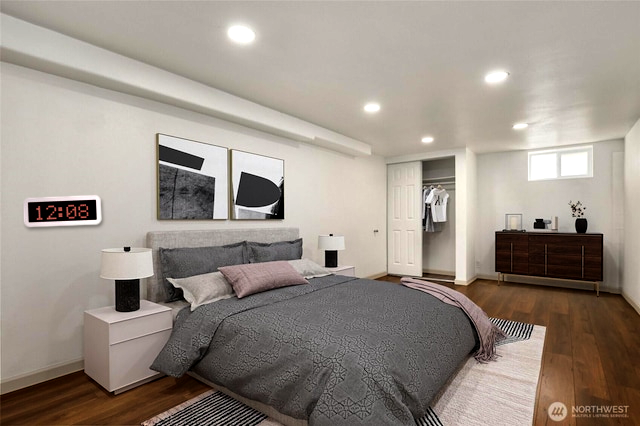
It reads **12:08**
